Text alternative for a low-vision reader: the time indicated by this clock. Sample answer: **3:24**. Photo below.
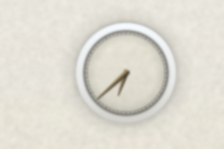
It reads **6:38**
